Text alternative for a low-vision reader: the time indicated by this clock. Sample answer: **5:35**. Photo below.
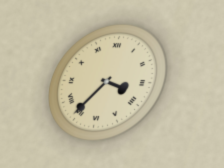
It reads **3:36**
